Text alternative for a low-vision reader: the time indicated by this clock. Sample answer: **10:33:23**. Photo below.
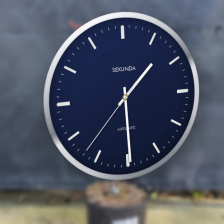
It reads **1:29:37**
